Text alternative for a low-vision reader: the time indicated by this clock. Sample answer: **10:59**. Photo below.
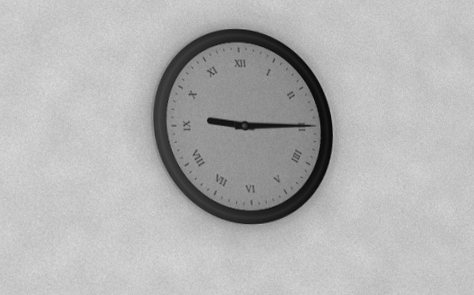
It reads **9:15**
